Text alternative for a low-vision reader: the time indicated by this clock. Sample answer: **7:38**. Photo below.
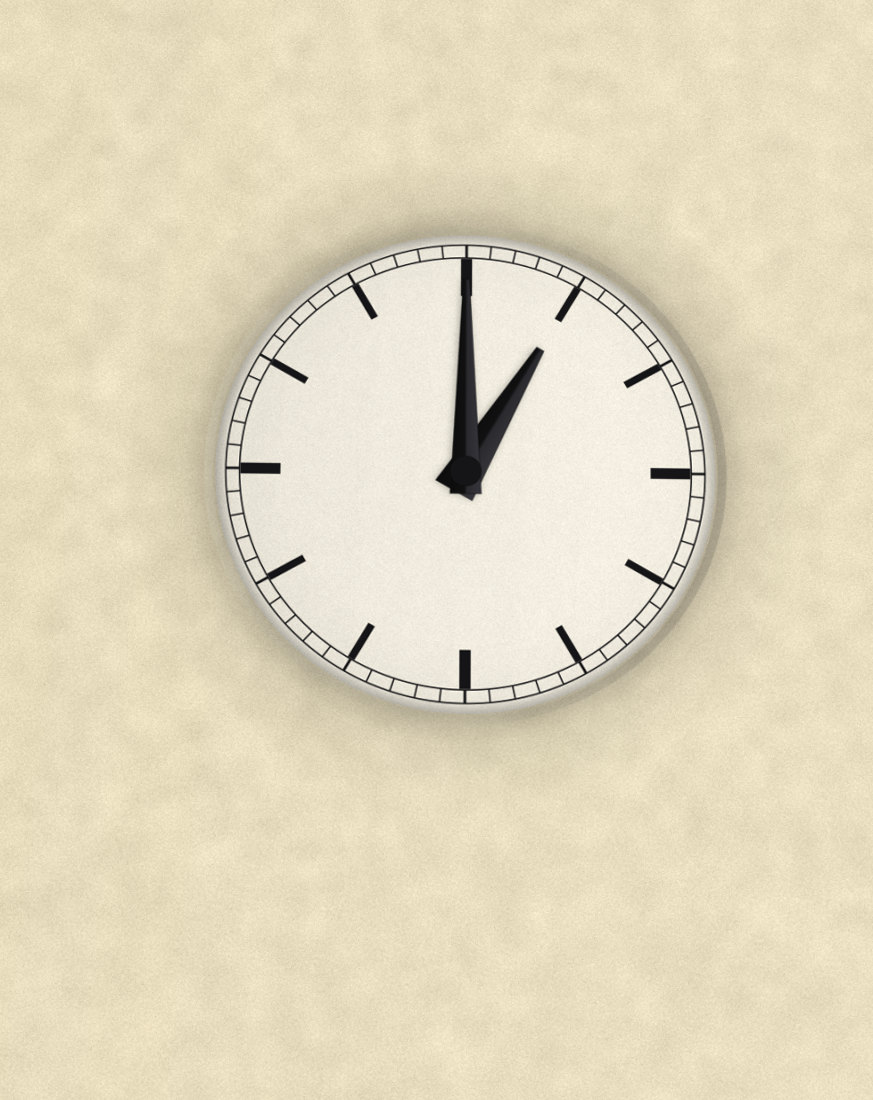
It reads **1:00**
